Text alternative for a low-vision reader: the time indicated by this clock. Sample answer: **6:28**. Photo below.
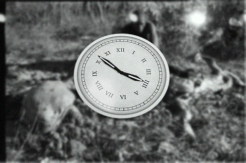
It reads **3:52**
